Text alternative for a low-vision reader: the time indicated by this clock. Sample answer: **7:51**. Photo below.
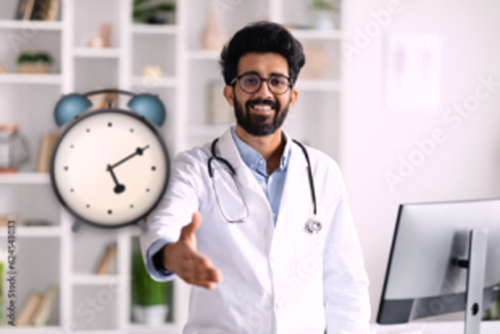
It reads **5:10**
